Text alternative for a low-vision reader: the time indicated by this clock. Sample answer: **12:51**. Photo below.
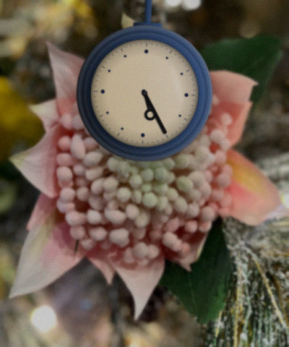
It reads **5:25**
